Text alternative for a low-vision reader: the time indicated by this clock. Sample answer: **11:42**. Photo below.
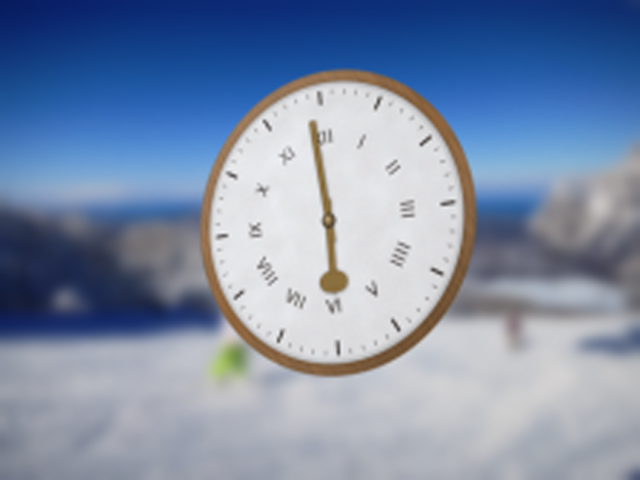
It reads **5:59**
